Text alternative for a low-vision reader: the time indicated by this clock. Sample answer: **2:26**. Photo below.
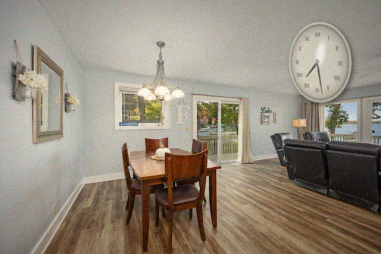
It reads **7:28**
